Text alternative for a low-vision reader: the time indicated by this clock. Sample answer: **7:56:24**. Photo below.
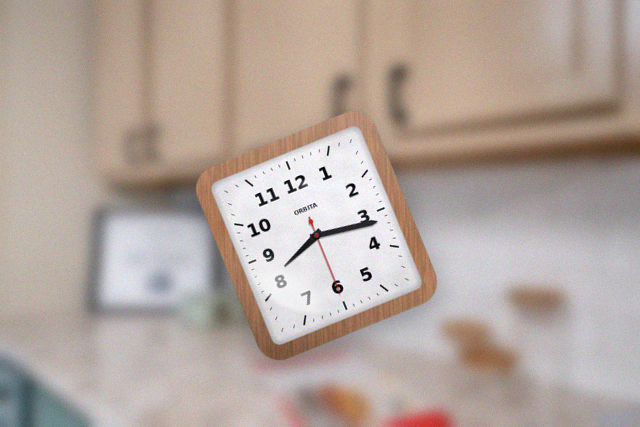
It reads **8:16:30**
